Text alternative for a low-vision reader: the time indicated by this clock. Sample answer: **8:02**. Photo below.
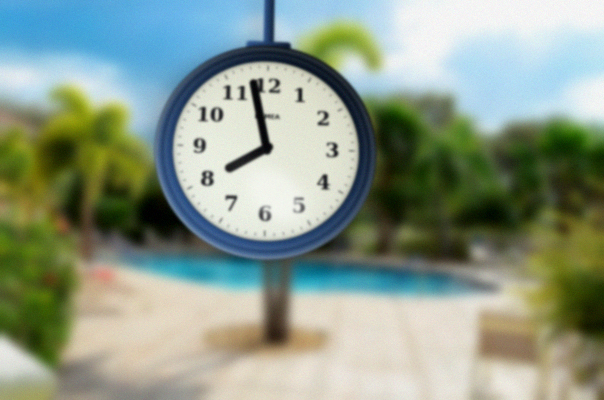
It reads **7:58**
